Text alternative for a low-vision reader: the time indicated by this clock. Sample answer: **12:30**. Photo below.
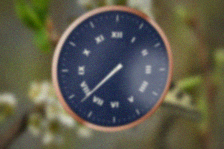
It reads **7:38**
